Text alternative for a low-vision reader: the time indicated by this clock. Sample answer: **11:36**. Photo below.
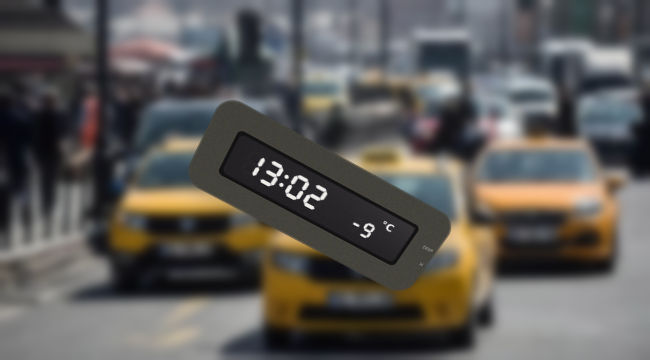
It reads **13:02**
